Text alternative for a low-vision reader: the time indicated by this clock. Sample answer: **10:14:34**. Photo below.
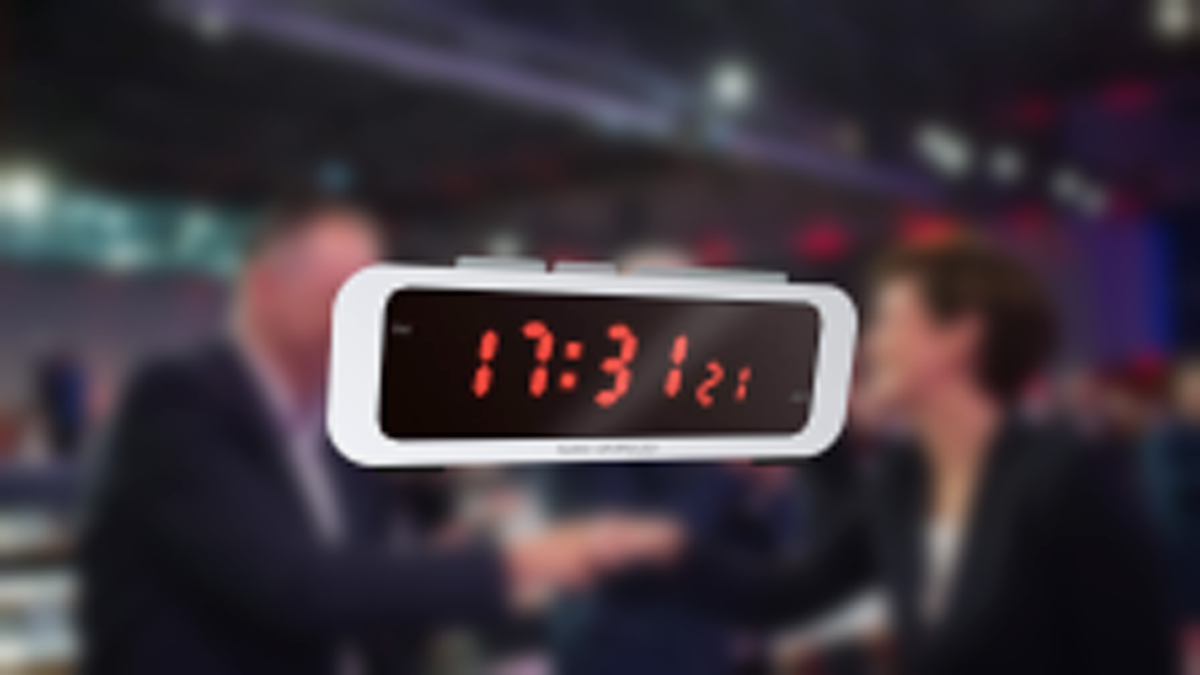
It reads **17:31:21**
